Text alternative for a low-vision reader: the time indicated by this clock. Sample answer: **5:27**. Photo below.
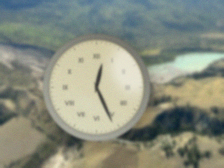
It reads **12:26**
